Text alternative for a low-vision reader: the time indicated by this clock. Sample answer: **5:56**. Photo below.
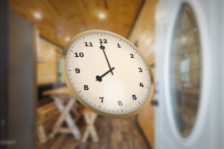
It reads **7:59**
